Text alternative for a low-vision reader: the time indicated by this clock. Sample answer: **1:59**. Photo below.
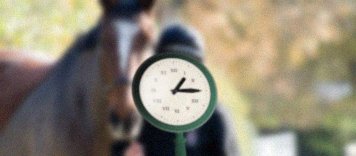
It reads **1:15**
